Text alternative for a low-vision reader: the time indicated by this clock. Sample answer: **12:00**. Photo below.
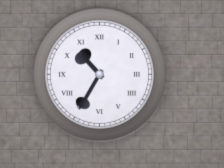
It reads **10:35**
